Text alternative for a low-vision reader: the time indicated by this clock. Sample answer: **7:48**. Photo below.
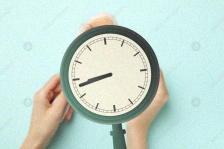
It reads **8:43**
